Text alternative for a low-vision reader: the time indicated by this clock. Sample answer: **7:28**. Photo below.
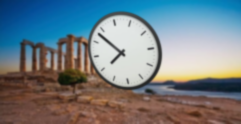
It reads **7:53**
